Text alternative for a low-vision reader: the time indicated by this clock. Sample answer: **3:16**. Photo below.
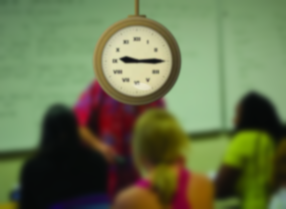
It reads **9:15**
